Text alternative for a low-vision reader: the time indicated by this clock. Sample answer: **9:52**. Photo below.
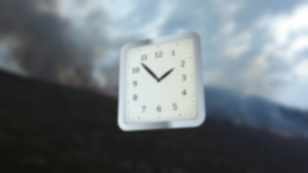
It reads **1:53**
